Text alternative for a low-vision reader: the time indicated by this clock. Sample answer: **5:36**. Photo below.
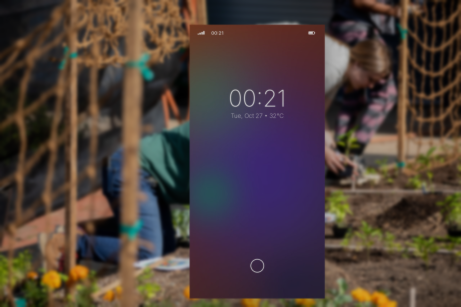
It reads **0:21**
